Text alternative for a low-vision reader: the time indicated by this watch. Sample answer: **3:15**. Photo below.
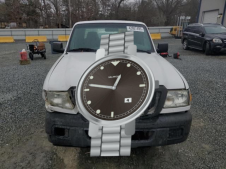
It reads **12:47**
